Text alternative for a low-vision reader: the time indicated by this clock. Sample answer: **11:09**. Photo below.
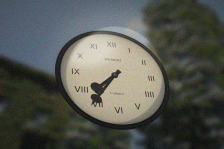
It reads **7:36**
